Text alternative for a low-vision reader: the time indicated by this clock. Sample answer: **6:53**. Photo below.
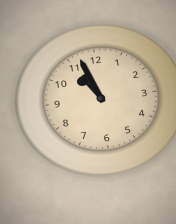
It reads **10:57**
